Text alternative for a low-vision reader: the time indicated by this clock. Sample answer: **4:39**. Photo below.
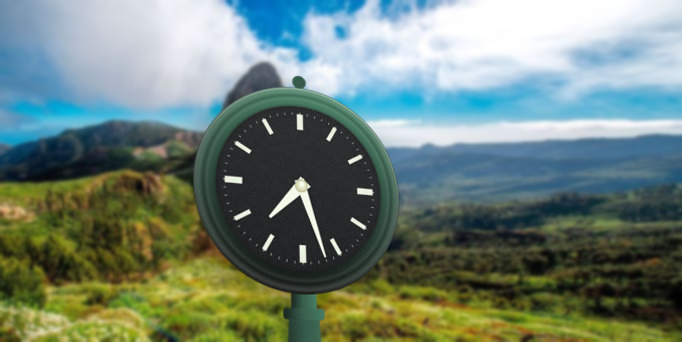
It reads **7:27**
